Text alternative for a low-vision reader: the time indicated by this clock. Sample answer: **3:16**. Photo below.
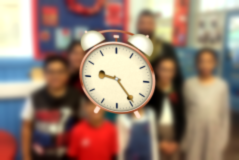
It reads **9:24**
